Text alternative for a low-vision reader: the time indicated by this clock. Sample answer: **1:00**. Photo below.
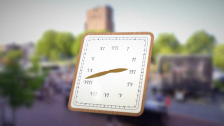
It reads **2:42**
